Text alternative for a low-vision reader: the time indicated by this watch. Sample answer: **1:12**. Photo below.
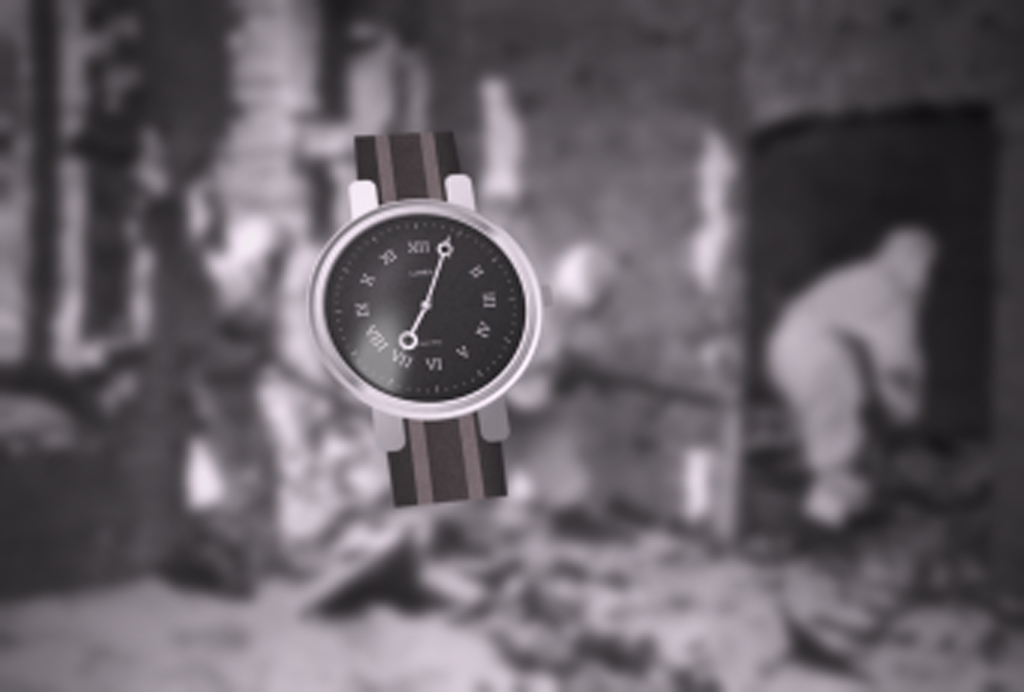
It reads **7:04**
